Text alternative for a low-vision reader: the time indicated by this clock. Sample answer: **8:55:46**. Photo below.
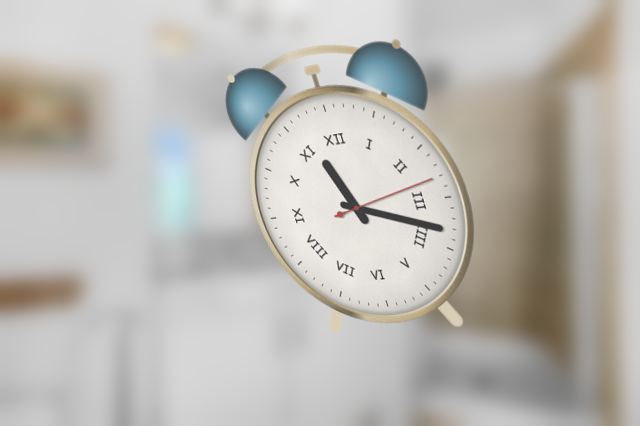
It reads **11:18:13**
